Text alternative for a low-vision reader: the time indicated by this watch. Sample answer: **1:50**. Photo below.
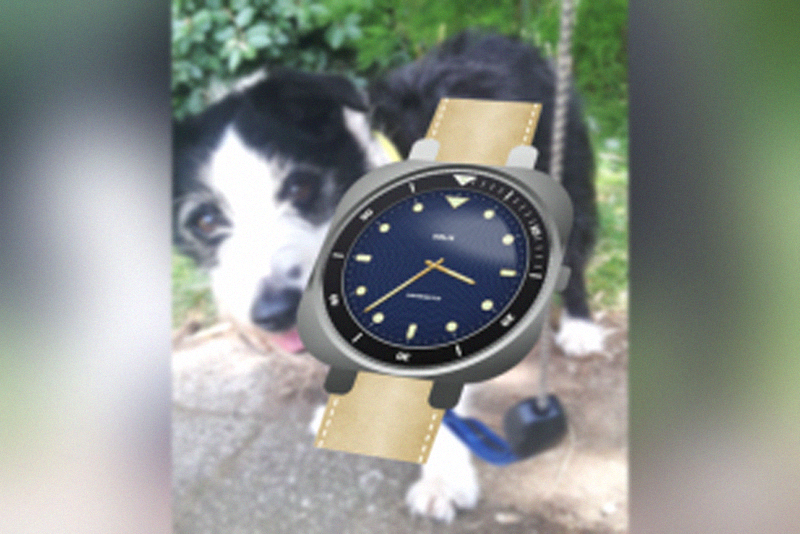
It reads **3:37**
